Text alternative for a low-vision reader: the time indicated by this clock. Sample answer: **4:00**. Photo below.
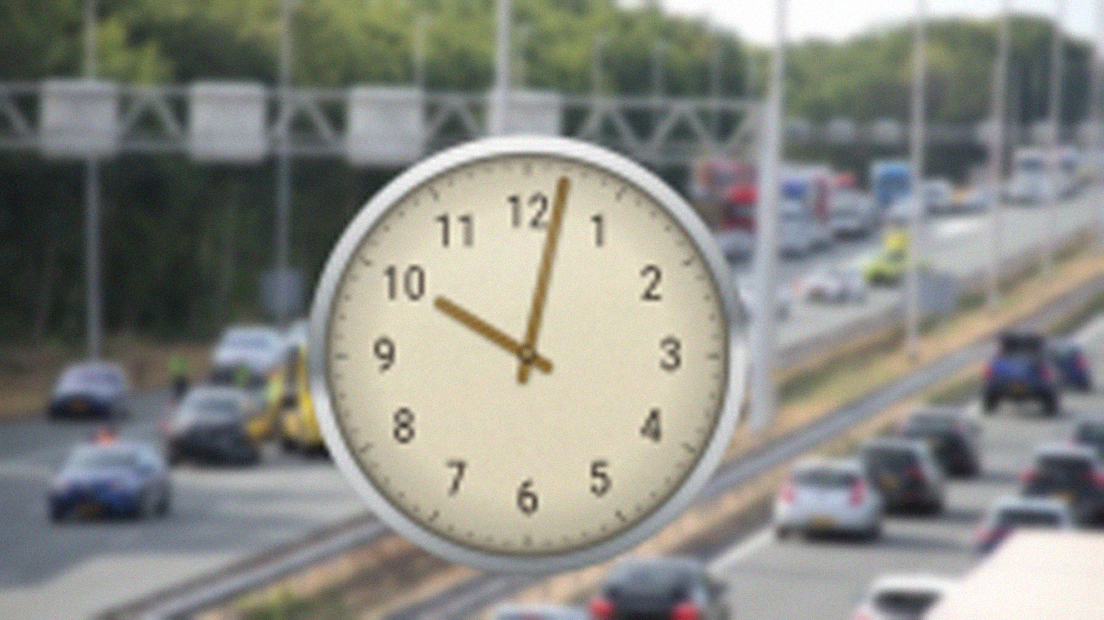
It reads **10:02**
